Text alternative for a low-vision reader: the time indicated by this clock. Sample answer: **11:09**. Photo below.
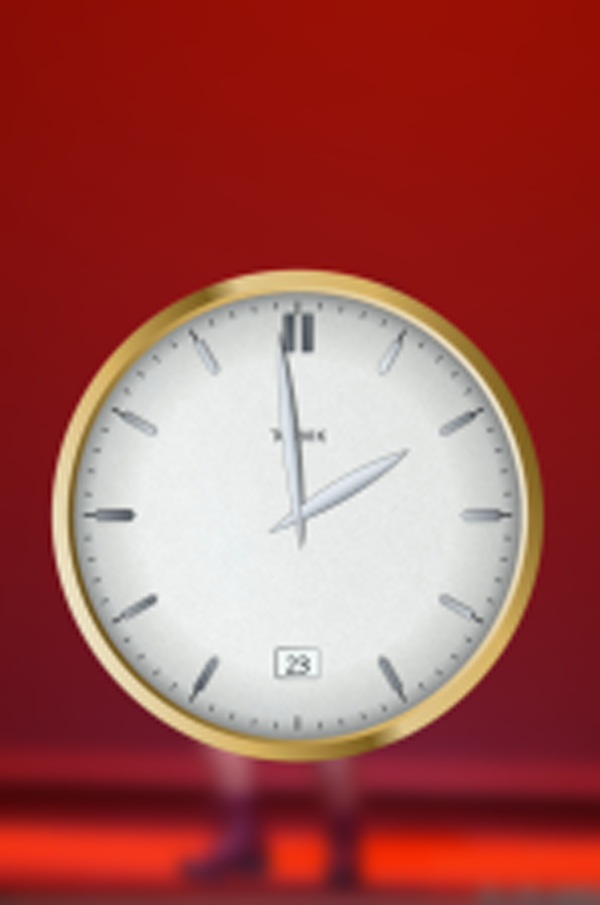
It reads **1:59**
